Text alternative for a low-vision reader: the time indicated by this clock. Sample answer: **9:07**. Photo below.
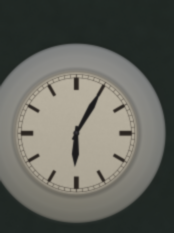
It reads **6:05**
